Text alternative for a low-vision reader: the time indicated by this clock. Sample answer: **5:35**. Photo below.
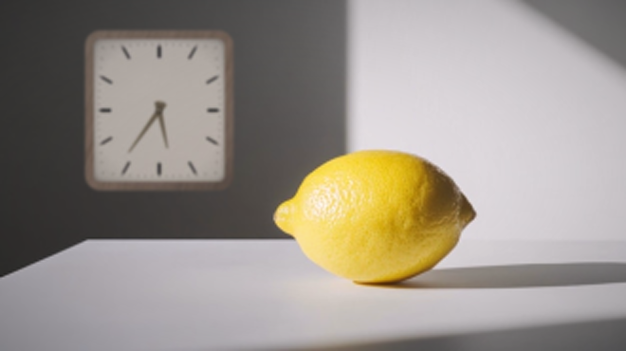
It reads **5:36**
